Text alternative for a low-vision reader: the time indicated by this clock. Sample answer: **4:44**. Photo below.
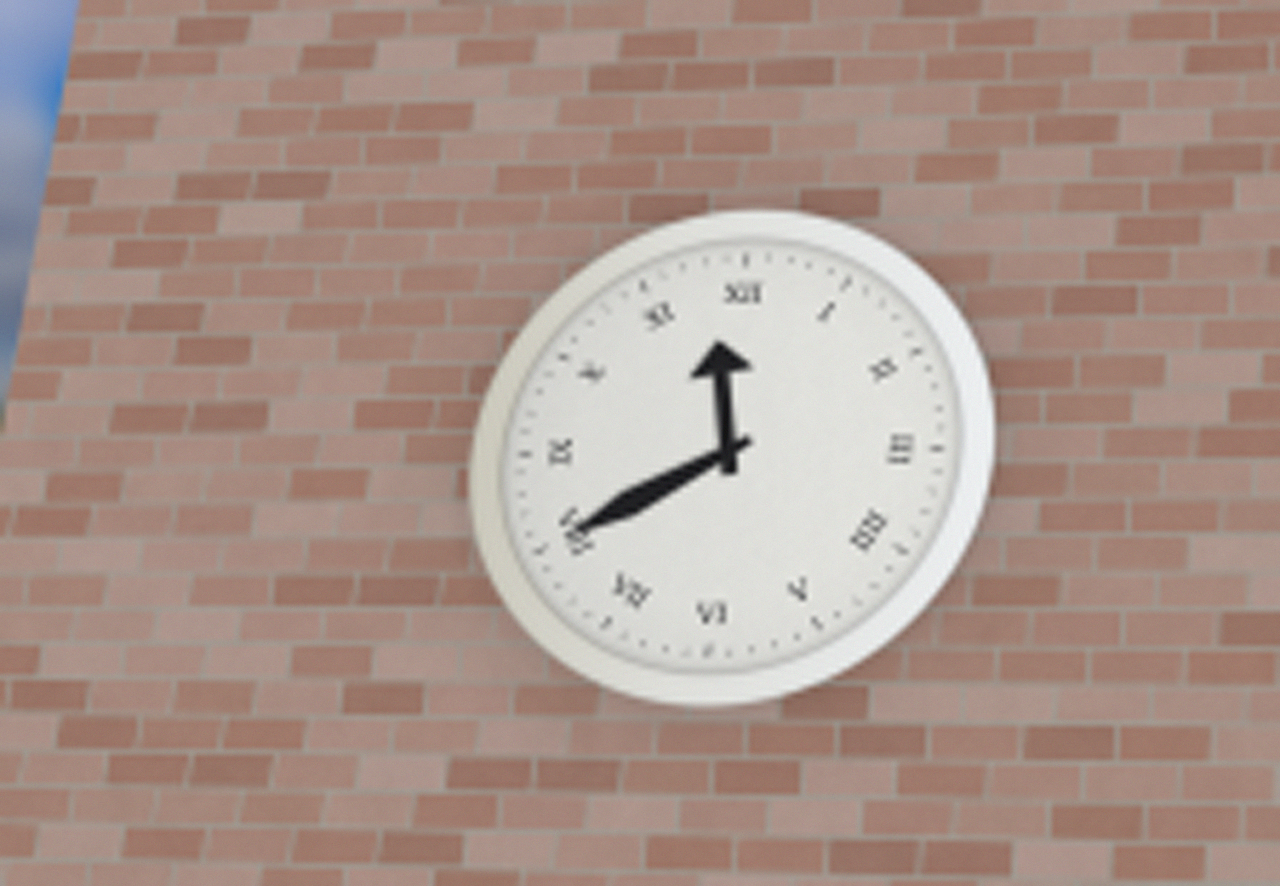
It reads **11:40**
